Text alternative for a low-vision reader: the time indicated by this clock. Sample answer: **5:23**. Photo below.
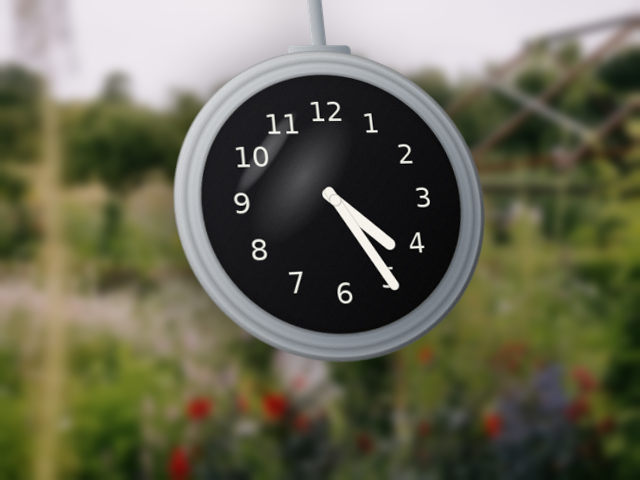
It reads **4:25**
